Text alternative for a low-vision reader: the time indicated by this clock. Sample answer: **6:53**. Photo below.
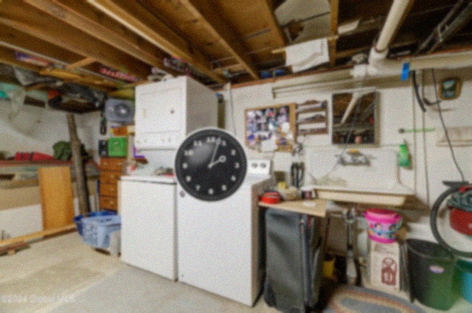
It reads **2:03**
